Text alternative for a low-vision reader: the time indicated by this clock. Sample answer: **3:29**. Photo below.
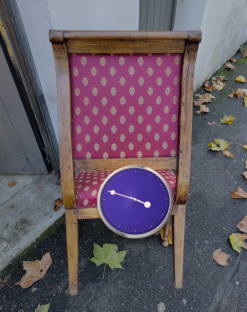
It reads **3:48**
